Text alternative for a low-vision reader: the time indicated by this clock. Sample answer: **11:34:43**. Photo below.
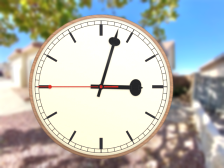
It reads **3:02:45**
